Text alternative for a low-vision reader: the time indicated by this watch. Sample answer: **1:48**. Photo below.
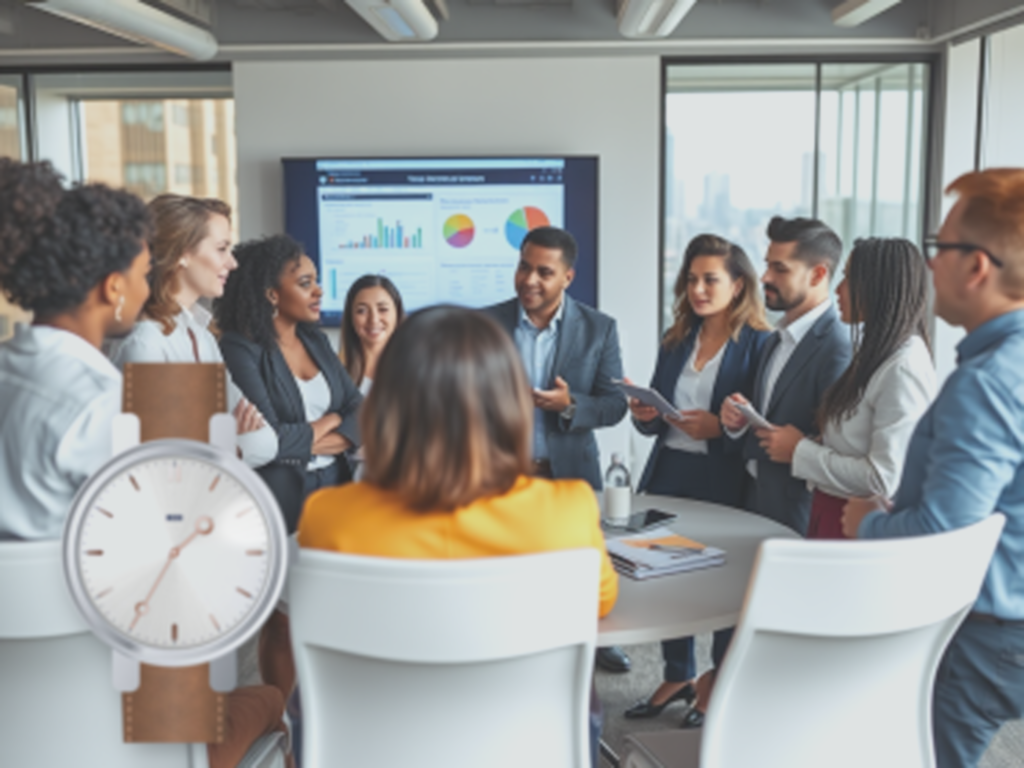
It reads **1:35**
